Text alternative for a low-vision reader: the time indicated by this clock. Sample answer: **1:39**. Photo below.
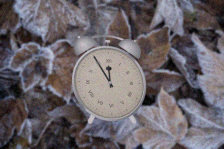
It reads **11:55**
